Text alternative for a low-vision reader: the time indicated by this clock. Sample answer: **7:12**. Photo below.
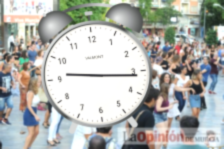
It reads **9:16**
